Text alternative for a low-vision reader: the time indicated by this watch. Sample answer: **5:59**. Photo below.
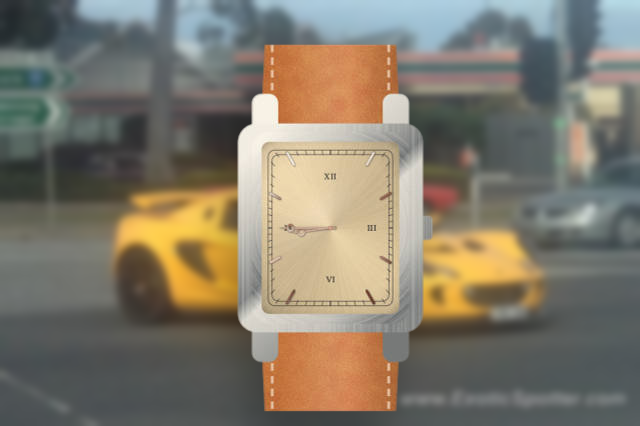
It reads **8:45**
